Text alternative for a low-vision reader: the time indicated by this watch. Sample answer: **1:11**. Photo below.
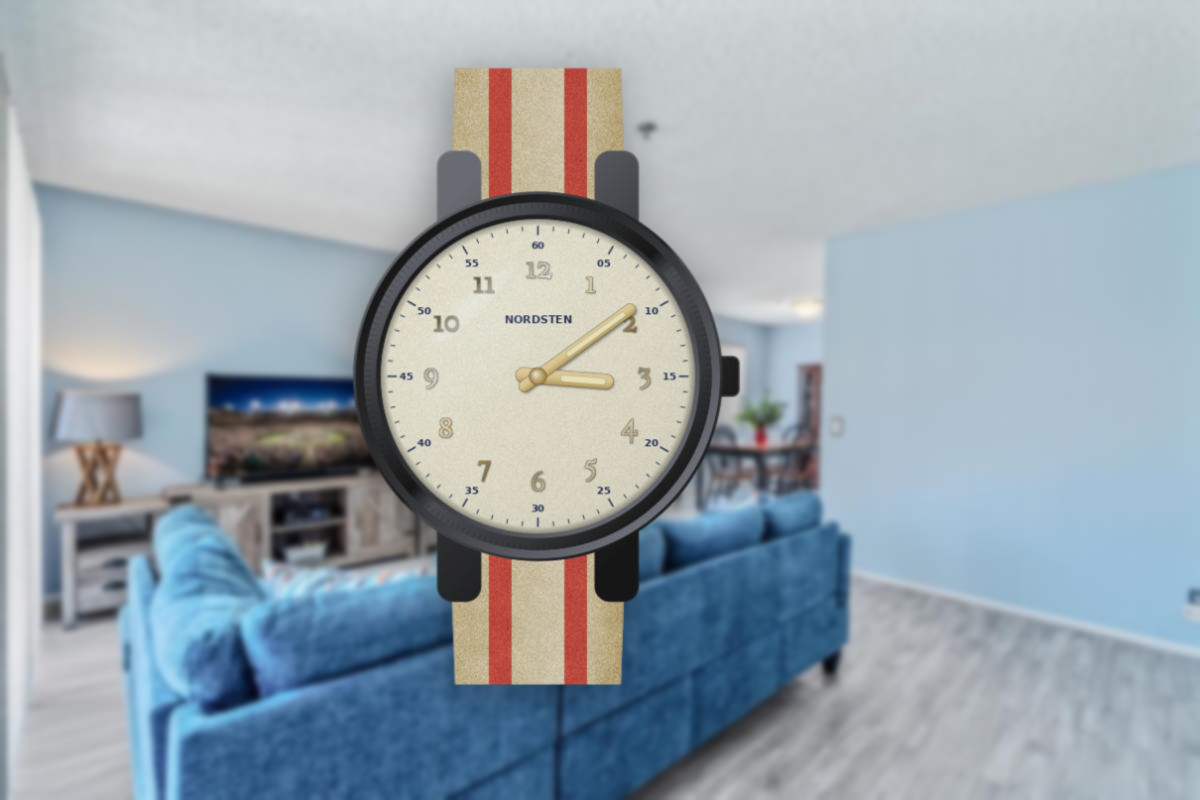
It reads **3:09**
